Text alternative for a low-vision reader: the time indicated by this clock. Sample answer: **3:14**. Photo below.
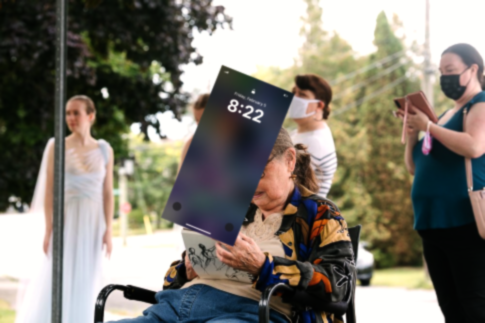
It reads **8:22**
